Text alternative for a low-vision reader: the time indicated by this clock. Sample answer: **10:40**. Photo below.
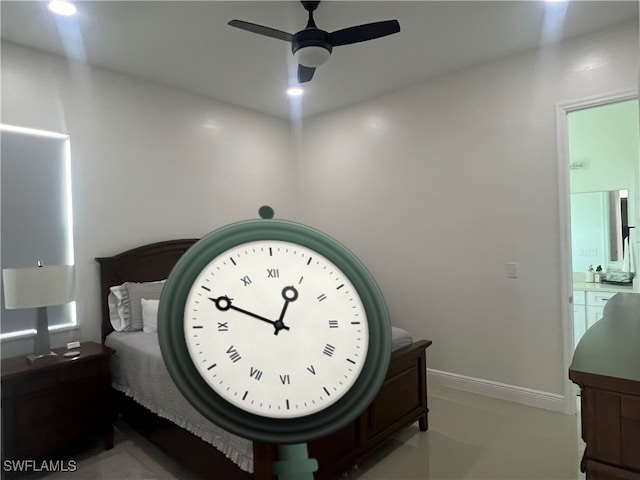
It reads **12:49**
